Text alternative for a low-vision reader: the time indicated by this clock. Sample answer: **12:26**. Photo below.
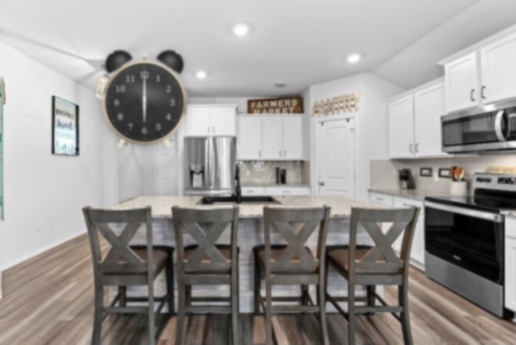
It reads **6:00**
